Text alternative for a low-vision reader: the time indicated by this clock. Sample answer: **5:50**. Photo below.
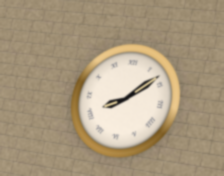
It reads **8:08**
